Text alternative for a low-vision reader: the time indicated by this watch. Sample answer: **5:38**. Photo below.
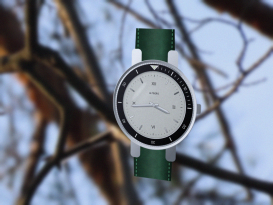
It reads **3:44**
